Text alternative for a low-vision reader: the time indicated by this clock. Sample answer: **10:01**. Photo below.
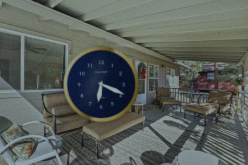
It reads **6:19**
